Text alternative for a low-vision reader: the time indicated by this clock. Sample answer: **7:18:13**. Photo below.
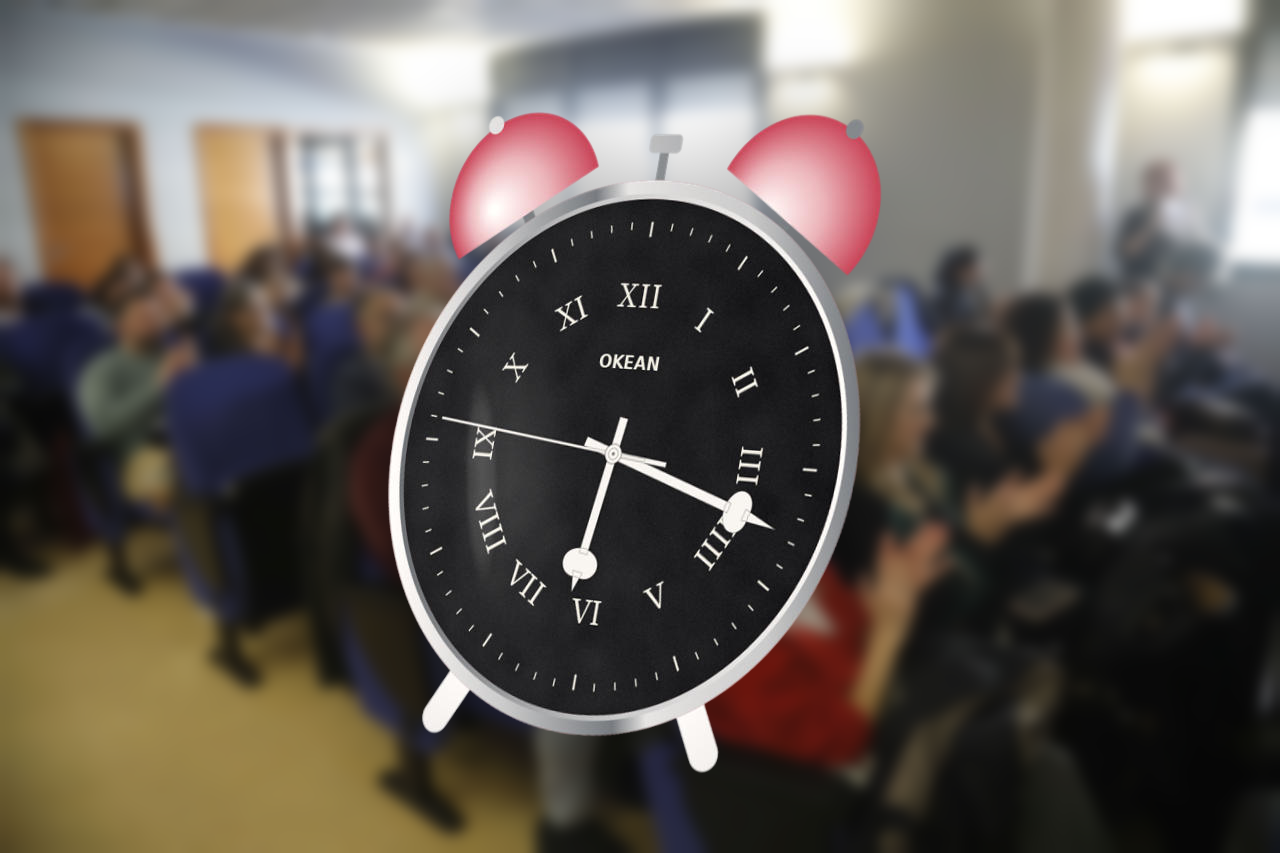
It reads **6:17:46**
